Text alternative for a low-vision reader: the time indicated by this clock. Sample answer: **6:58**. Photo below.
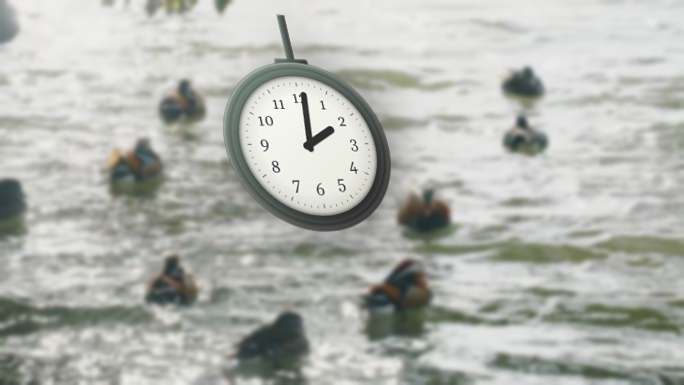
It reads **2:01**
